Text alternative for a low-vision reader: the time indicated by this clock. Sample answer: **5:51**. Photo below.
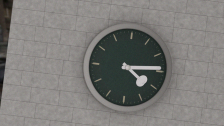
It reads **4:14**
